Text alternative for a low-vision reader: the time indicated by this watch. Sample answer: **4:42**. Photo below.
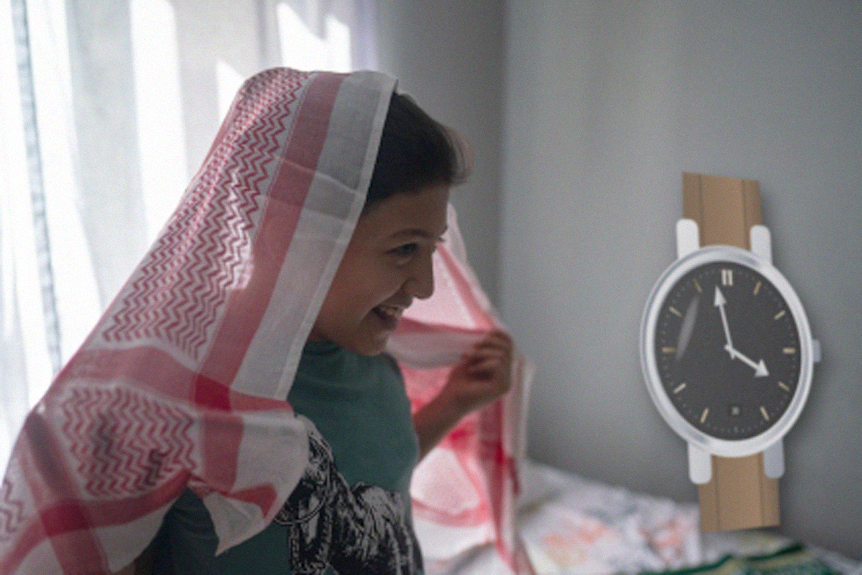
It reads **3:58**
